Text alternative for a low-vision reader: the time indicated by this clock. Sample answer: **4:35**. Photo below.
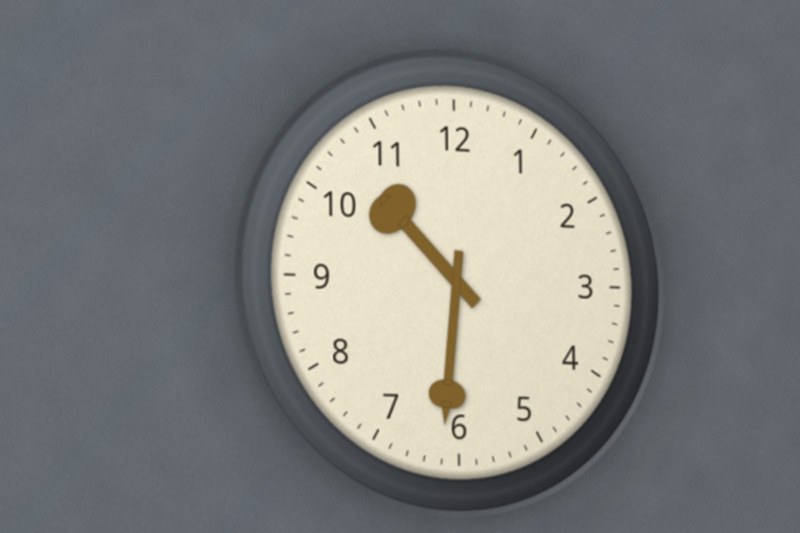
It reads **10:31**
